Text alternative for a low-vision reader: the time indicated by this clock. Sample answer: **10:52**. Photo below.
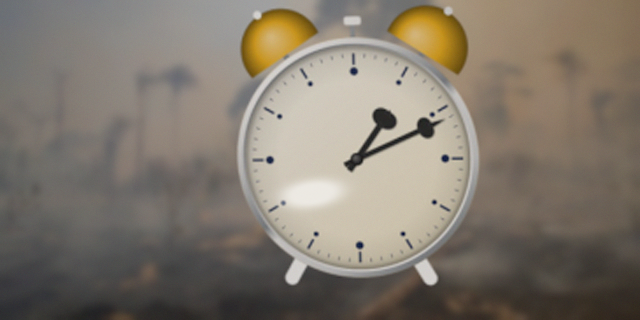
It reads **1:11**
